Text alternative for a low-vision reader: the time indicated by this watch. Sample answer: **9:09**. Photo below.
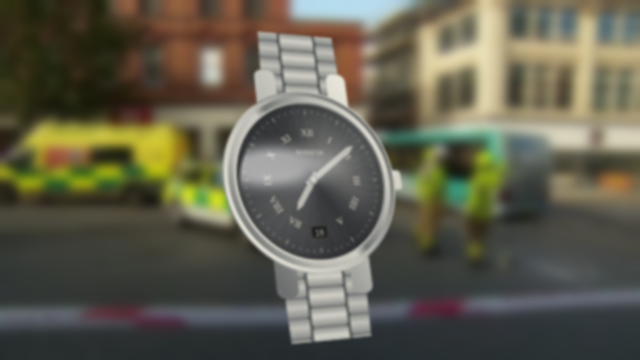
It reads **7:09**
